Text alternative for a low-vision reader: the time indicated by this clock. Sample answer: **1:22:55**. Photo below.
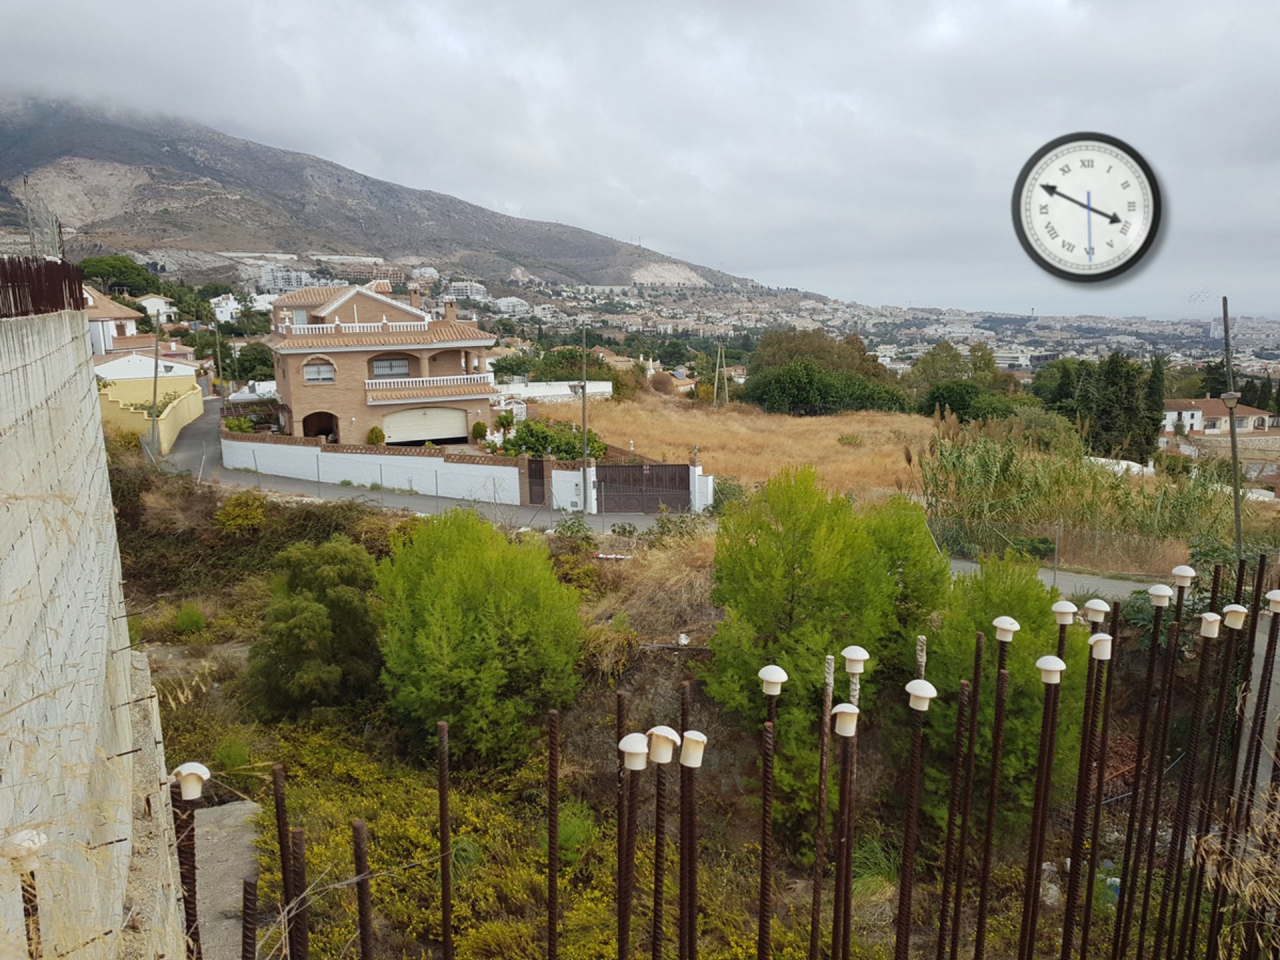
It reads **3:49:30**
